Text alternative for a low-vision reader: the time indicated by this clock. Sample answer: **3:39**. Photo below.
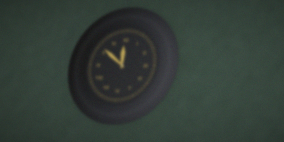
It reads **11:51**
